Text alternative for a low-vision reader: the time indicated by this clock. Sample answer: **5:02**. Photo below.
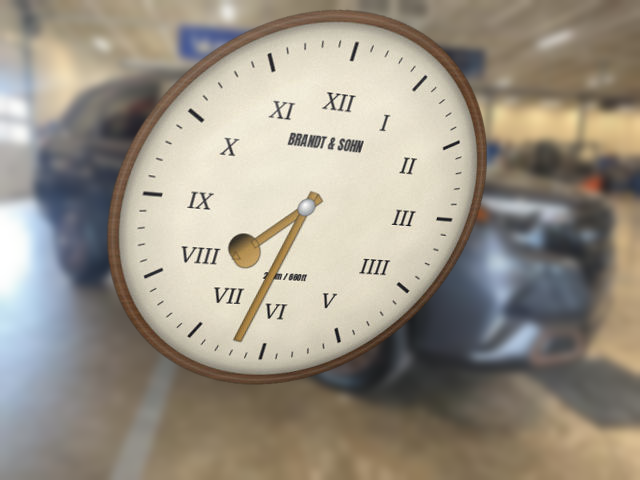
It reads **7:32**
